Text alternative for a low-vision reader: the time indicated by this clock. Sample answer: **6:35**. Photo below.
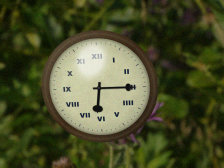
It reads **6:15**
